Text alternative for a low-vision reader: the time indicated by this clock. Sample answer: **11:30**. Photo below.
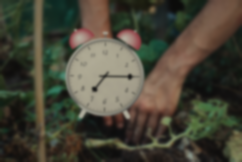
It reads **7:15**
